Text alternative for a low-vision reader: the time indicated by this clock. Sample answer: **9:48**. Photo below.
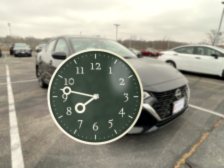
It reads **7:47**
